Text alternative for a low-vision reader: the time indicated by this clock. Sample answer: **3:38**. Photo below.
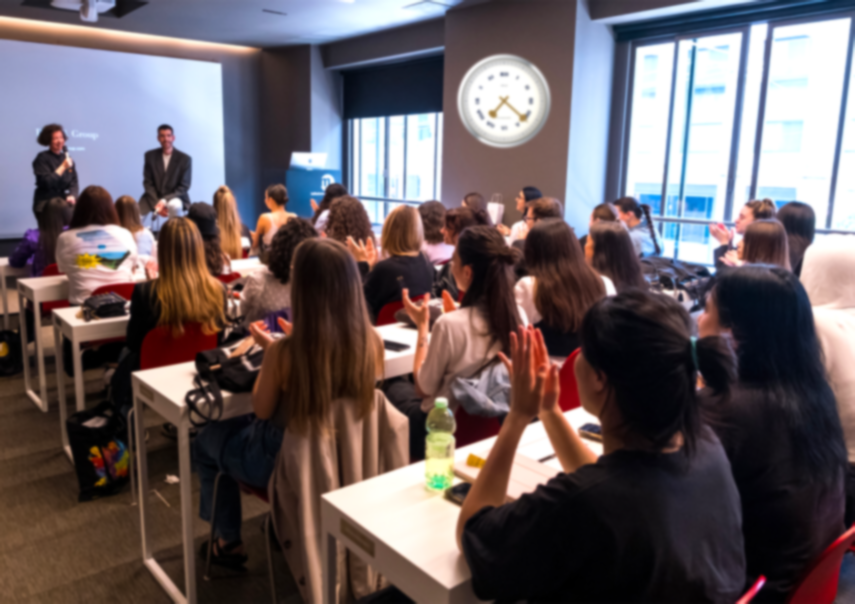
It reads **7:22**
